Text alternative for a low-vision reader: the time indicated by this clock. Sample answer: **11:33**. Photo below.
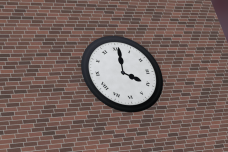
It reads **4:01**
